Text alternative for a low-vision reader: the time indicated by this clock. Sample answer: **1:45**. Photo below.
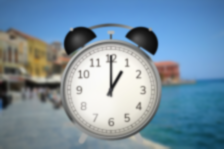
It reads **1:00**
